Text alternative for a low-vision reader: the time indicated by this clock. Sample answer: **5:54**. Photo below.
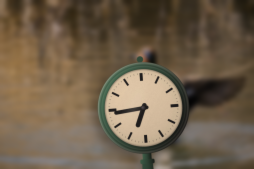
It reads **6:44**
